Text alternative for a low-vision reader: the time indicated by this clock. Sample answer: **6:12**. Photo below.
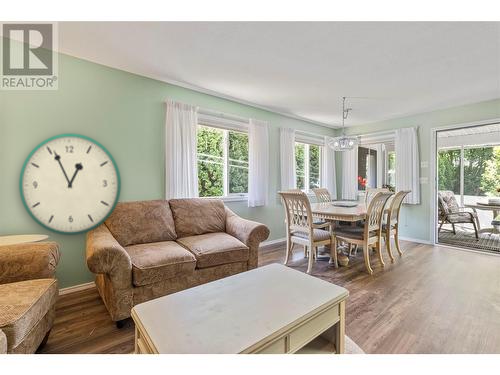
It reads **12:56**
